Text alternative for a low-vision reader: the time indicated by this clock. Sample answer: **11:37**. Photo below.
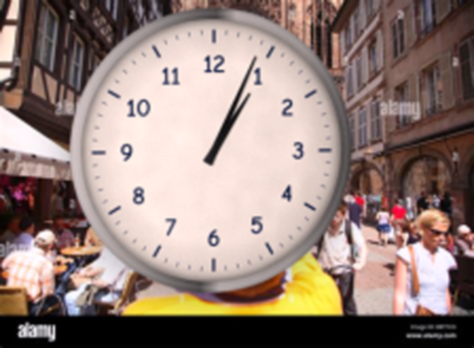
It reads **1:04**
